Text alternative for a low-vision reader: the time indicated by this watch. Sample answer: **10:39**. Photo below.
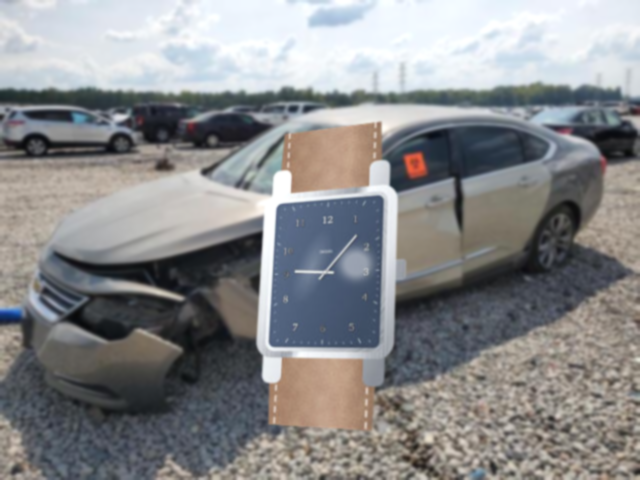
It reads **9:07**
